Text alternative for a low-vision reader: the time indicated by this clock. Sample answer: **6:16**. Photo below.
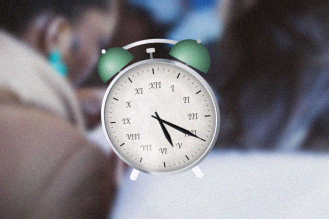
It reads **5:20**
